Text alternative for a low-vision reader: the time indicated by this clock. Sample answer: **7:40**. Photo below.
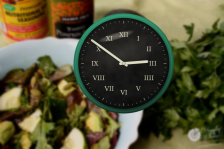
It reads **2:51**
